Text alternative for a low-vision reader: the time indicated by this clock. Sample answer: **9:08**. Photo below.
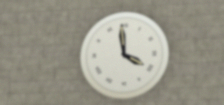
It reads **3:59**
